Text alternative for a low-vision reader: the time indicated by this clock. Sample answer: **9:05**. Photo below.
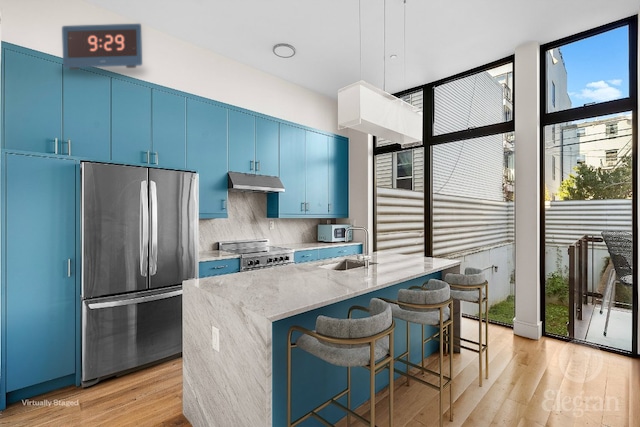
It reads **9:29**
